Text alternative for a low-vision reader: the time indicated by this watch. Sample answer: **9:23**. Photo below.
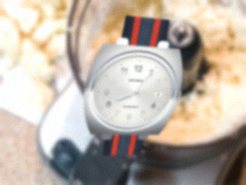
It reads **8:05**
